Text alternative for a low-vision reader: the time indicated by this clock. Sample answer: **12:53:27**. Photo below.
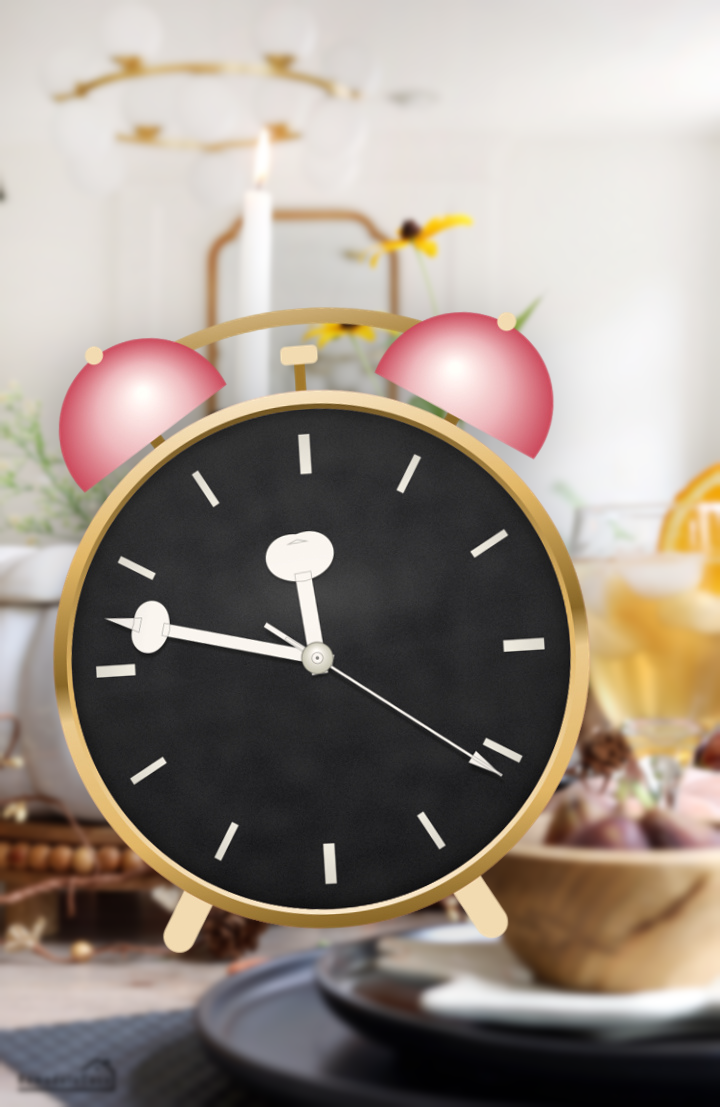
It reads **11:47:21**
